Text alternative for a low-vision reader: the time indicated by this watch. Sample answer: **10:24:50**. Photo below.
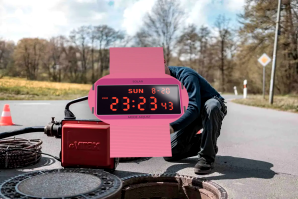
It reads **23:23:43**
